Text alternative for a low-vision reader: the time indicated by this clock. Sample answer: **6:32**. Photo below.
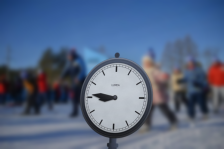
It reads **8:46**
